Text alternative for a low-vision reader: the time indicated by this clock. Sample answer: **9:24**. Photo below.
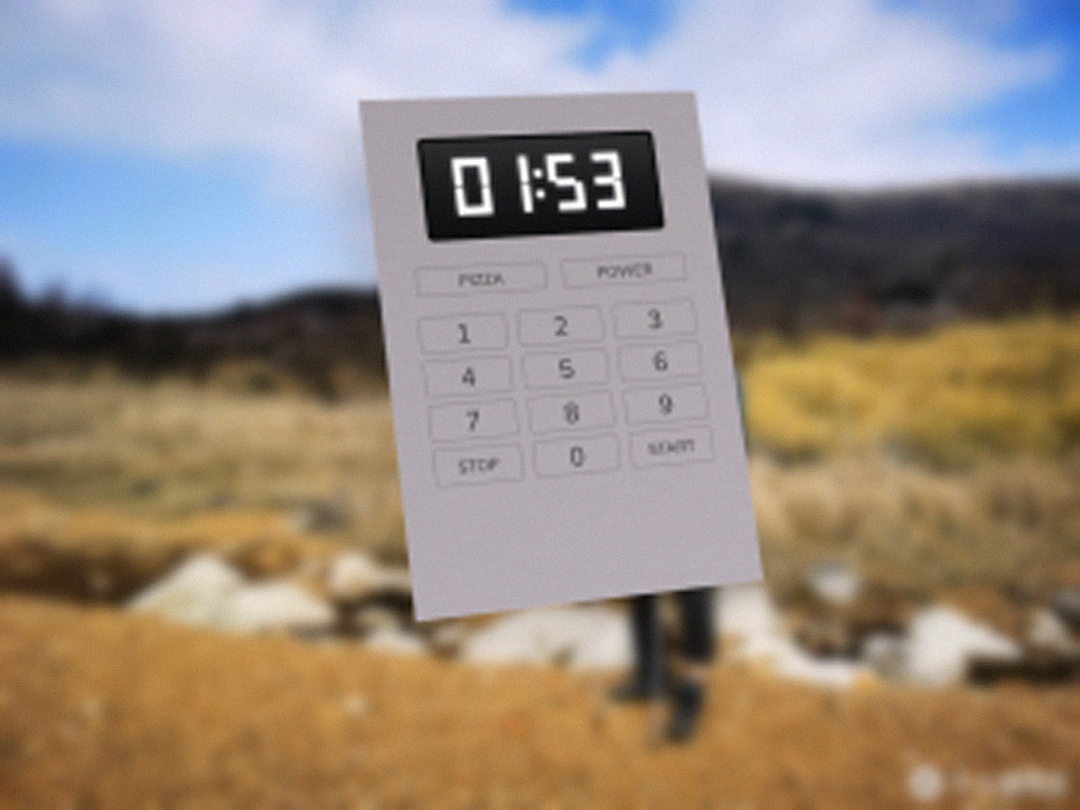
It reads **1:53**
